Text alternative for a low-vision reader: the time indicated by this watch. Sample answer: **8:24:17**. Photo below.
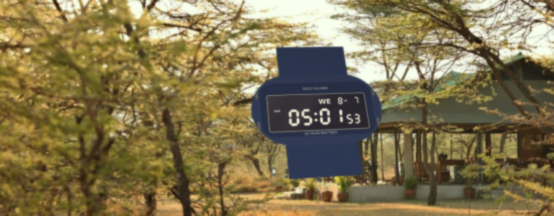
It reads **5:01:53**
